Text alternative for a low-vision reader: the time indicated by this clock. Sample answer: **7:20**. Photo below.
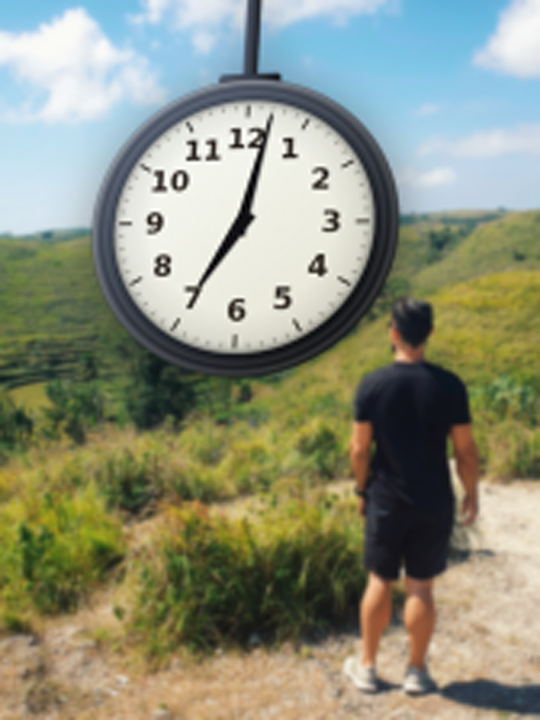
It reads **7:02**
